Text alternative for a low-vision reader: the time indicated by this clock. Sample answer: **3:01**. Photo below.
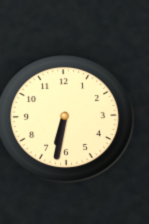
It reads **6:32**
